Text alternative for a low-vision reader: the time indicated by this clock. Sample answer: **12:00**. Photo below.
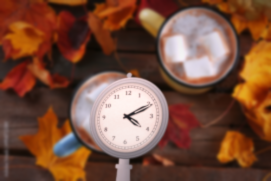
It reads **4:11**
